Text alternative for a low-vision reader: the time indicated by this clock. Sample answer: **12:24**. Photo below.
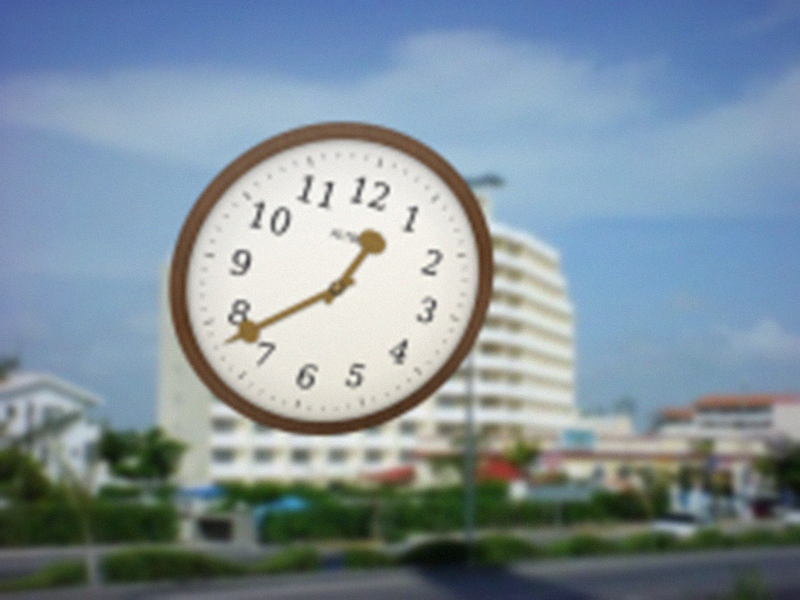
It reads **12:38**
